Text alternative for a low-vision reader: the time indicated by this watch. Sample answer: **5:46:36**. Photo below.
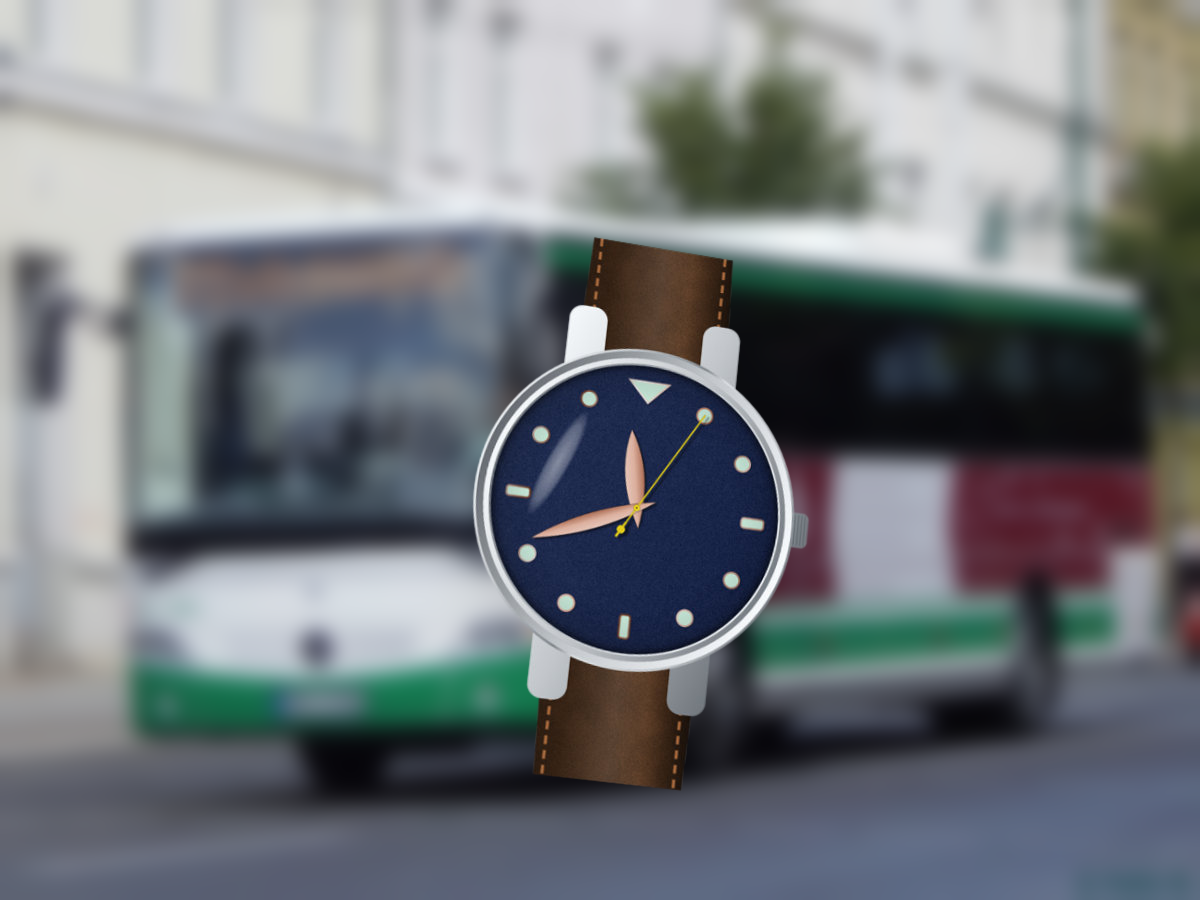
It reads **11:41:05**
